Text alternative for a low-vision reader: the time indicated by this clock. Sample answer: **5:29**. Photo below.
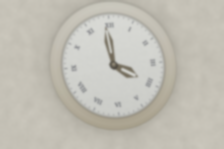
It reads **3:59**
